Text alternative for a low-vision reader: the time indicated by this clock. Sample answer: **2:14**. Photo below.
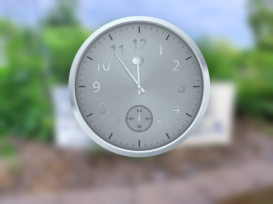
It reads **11:54**
